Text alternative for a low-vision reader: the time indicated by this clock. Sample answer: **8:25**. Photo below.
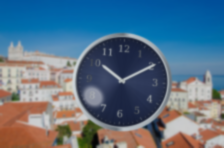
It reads **10:10**
